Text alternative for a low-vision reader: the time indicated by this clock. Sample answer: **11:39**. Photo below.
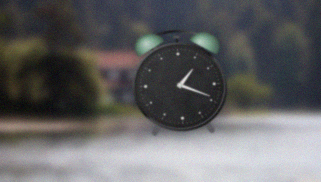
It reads **1:19**
